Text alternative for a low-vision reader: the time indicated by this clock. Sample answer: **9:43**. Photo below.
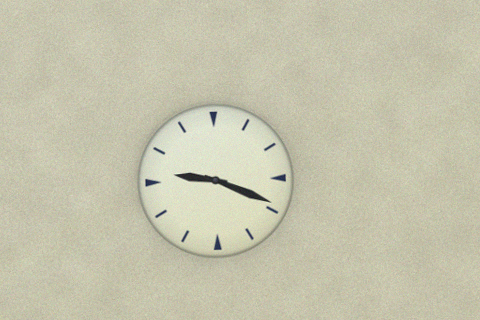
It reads **9:19**
